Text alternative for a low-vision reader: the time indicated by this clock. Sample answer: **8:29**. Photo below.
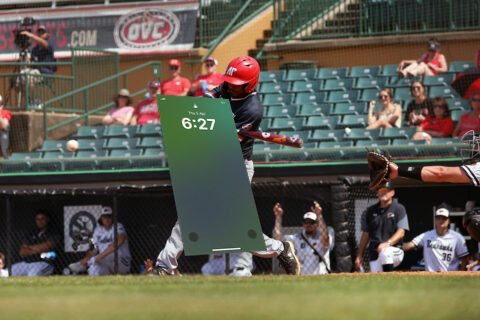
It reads **6:27**
